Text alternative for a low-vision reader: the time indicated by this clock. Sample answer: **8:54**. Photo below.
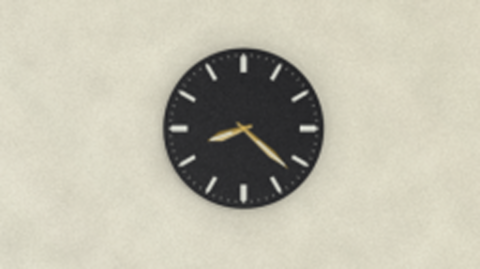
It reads **8:22**
